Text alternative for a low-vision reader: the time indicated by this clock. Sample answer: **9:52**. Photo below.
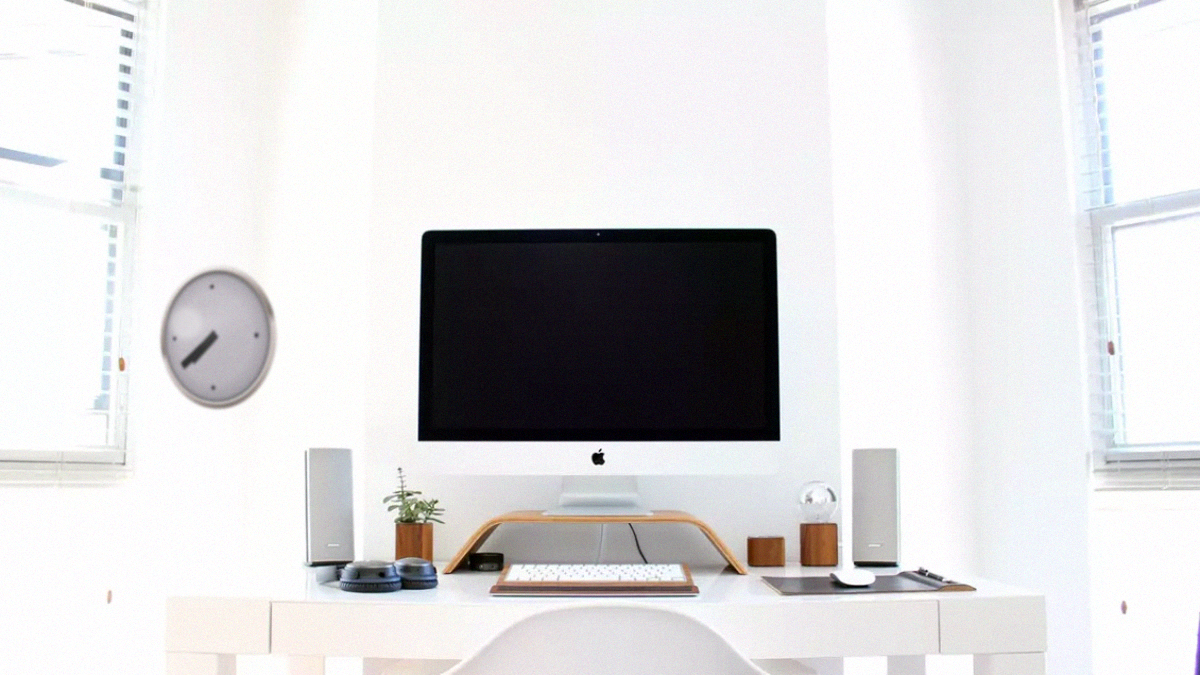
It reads **7:39**
